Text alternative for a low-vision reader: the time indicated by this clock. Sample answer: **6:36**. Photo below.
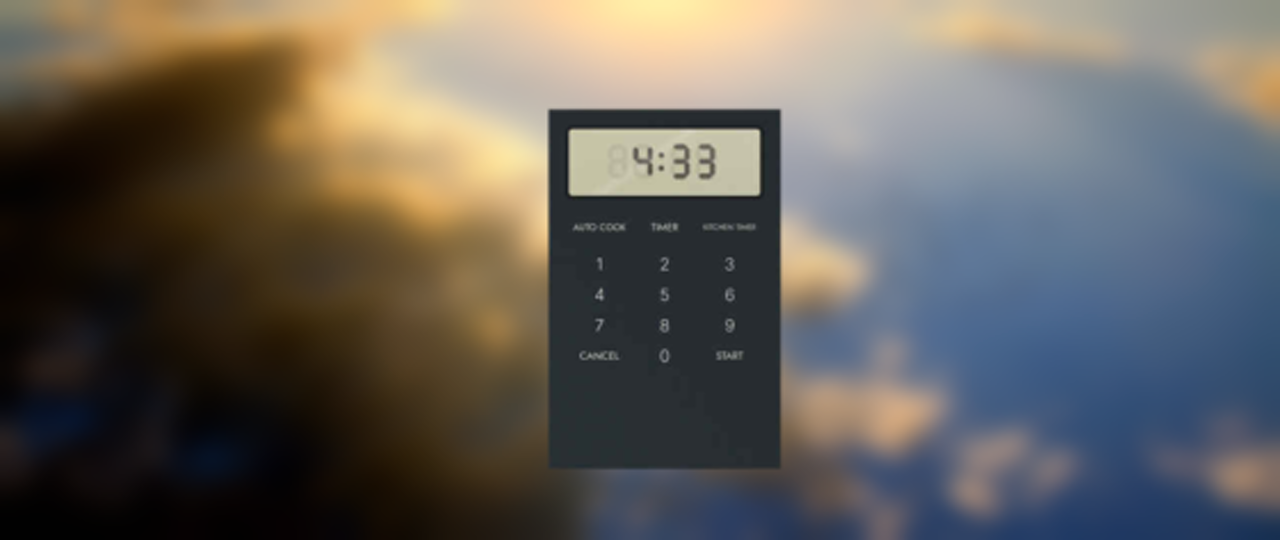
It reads **4:33**
